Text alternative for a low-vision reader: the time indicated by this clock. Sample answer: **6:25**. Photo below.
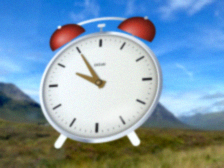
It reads **9:55**
